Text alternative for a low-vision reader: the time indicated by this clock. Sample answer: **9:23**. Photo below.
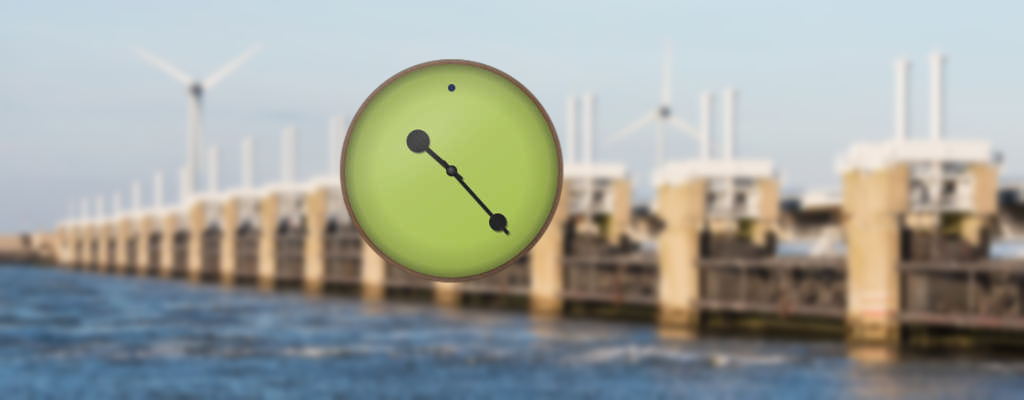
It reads **10:23**
